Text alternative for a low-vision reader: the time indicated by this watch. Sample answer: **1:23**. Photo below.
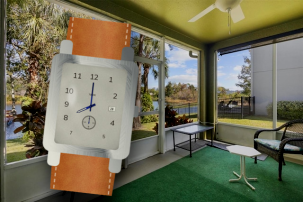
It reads **8:00**
